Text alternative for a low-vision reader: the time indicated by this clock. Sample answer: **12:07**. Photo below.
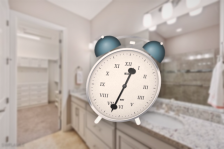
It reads **12:33**
